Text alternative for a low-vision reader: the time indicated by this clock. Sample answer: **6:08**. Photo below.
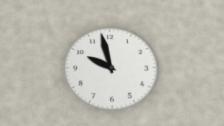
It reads **9:58**
